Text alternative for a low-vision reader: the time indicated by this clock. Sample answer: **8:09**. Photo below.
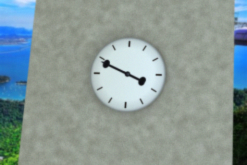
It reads **3:49**
